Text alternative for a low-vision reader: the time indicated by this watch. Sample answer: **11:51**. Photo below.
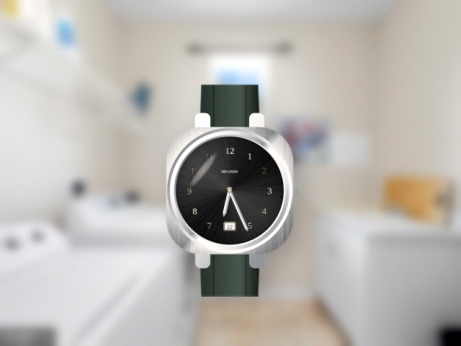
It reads **6:26**
